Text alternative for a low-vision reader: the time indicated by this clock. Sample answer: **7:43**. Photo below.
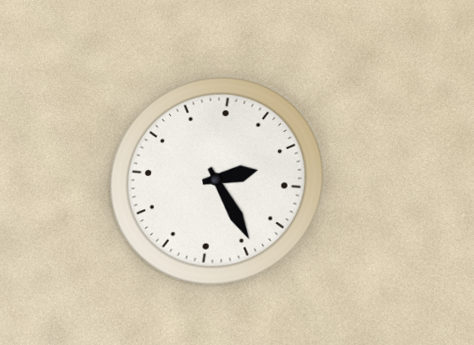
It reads **2:24**
